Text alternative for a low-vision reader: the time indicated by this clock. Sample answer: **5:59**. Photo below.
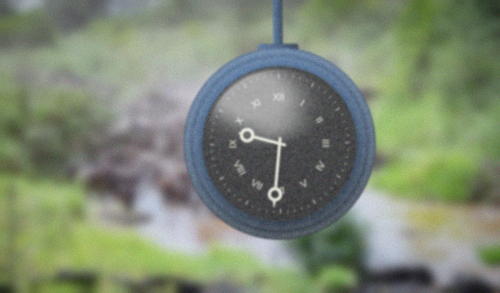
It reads **9:31**
